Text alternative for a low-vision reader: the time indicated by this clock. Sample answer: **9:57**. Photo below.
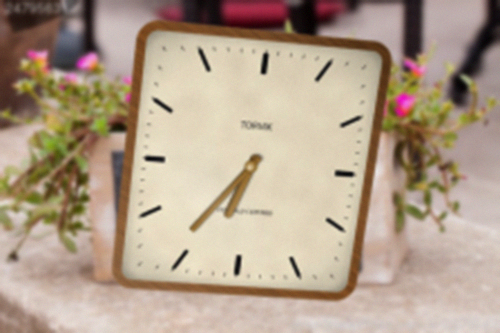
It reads **6:36**
